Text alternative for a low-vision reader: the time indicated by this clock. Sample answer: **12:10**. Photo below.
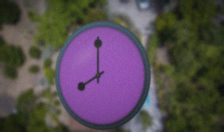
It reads **8:00**
